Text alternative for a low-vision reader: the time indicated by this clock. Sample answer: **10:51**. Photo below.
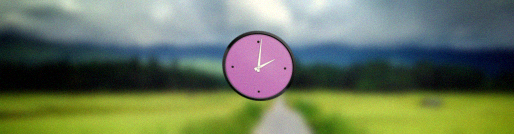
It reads **2:01**
